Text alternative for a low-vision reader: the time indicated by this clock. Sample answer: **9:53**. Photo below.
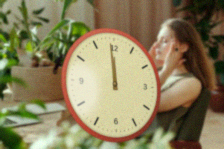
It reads **11:59**
